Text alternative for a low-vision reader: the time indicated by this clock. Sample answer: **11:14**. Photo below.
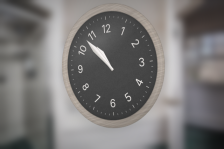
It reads **10:53**
